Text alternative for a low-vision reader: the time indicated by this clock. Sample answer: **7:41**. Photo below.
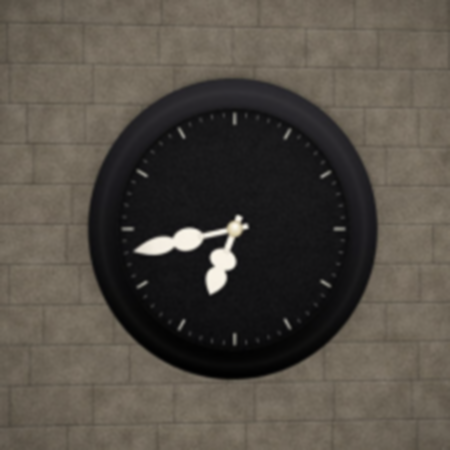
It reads **6:43**
